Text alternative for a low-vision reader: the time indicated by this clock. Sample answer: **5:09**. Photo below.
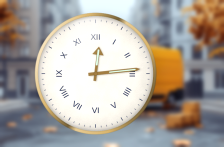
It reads **12:14**
